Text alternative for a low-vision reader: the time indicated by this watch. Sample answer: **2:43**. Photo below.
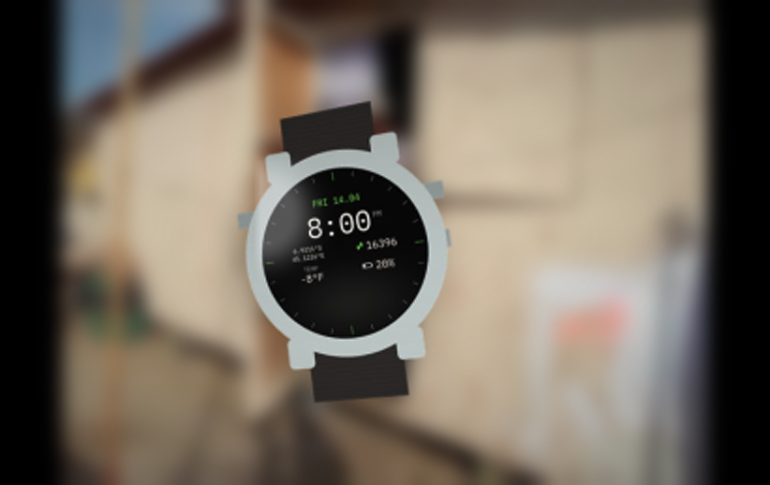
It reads **8:00**
